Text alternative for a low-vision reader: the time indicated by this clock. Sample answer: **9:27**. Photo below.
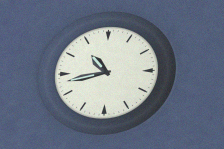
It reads **10:43**
